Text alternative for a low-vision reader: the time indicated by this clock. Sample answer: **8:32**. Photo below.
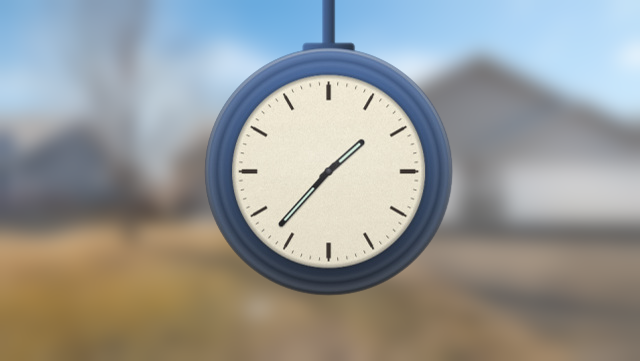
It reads **1:37**
